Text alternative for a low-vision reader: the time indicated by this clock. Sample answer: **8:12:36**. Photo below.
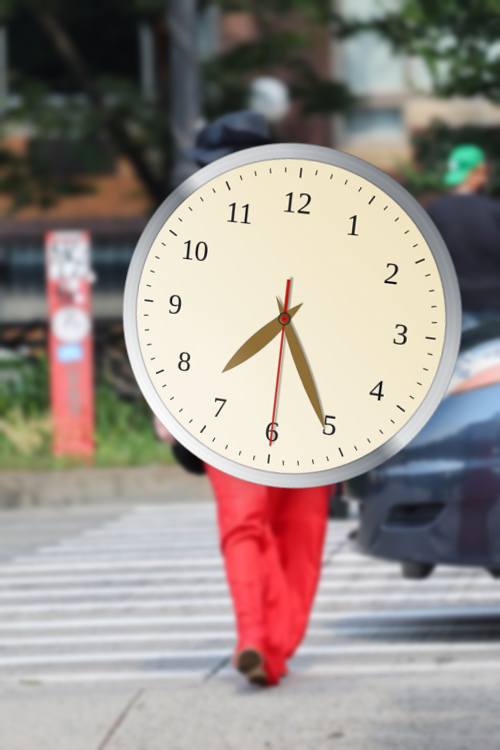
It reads **7:25:30**
